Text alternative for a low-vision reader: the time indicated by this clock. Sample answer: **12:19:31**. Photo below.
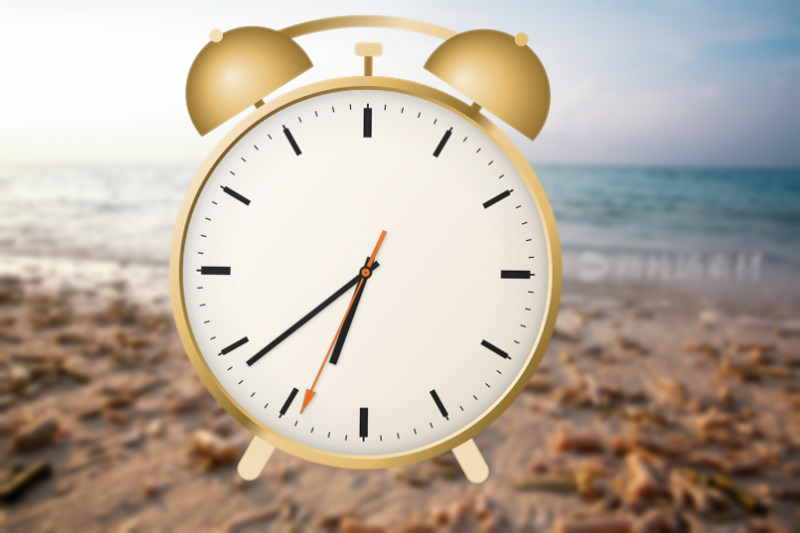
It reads **6:38:34**
